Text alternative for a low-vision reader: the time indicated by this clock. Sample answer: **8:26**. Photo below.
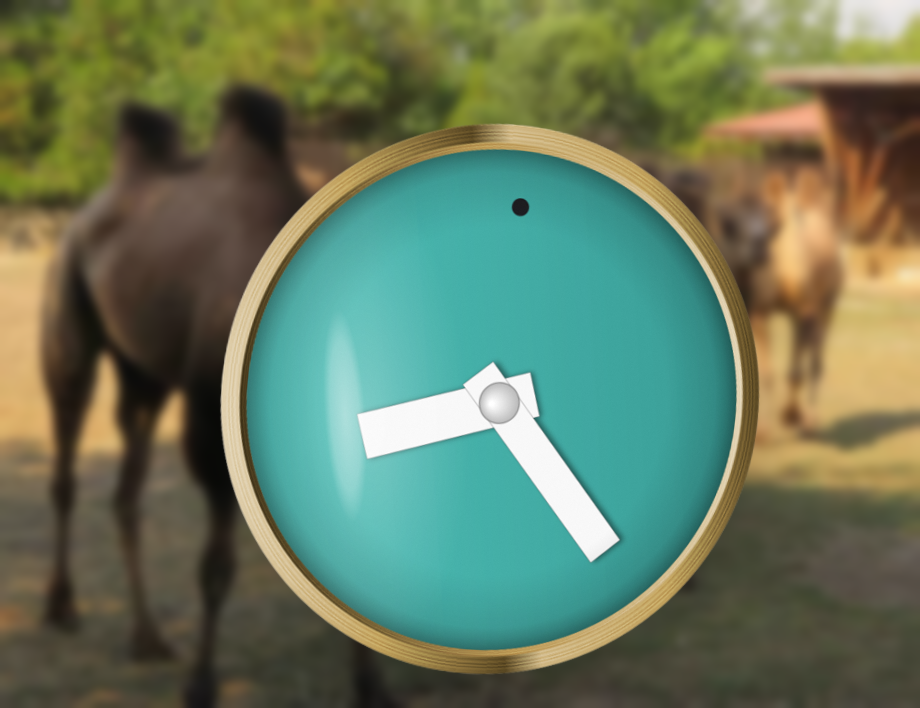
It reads **8:23**
